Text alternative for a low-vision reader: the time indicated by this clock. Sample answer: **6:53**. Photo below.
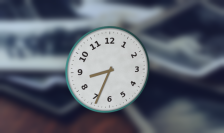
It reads **8:34**
